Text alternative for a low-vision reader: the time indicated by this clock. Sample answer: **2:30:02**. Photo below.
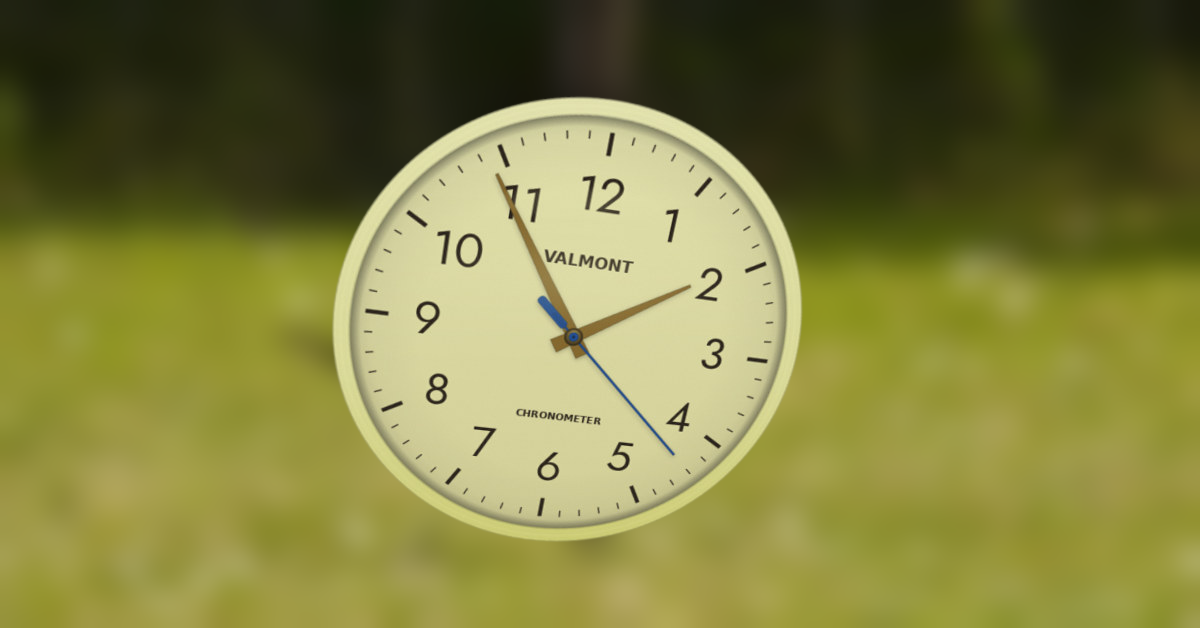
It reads **1:54:22**
